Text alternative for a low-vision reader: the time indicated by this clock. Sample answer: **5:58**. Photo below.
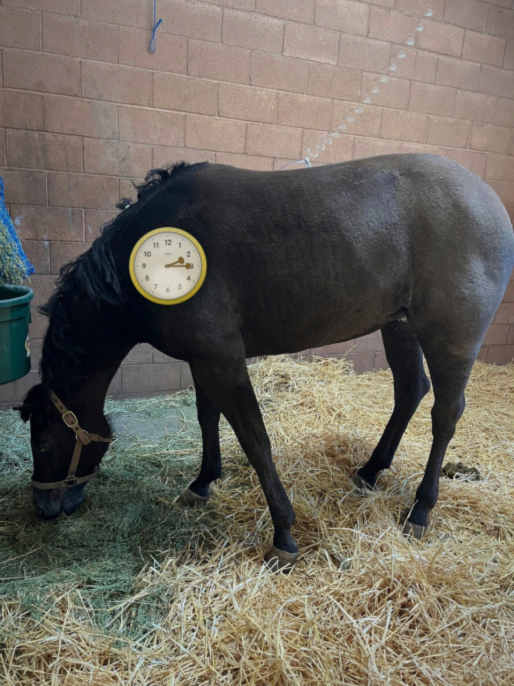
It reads **2:15**
